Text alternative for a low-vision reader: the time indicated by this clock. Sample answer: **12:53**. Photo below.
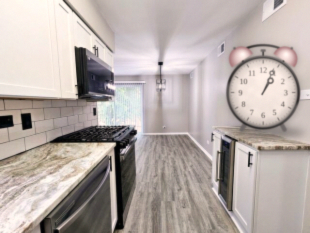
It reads **1:04**
